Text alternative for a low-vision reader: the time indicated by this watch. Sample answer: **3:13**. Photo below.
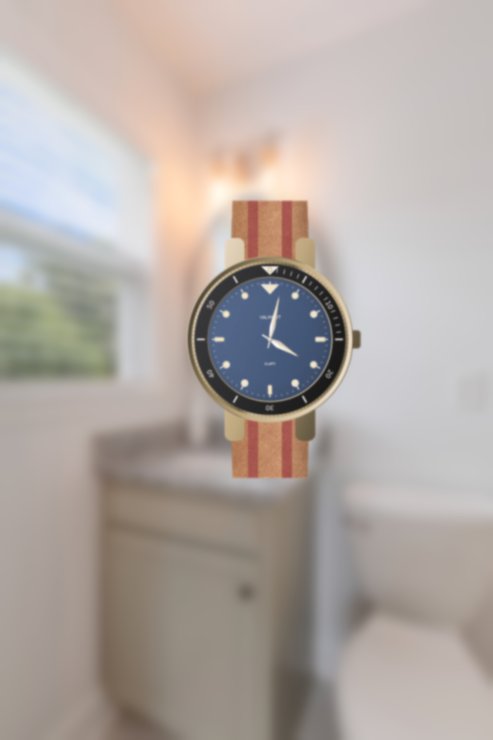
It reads **4:02**
